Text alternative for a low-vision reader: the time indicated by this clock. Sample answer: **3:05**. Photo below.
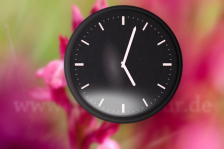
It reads **5:03**
